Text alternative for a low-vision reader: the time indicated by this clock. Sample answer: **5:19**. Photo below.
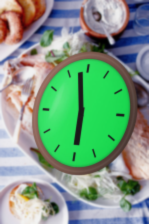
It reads **5:58**
